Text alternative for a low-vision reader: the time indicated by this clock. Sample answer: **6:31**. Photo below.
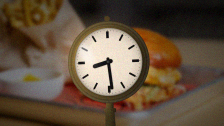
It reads **8:29**
